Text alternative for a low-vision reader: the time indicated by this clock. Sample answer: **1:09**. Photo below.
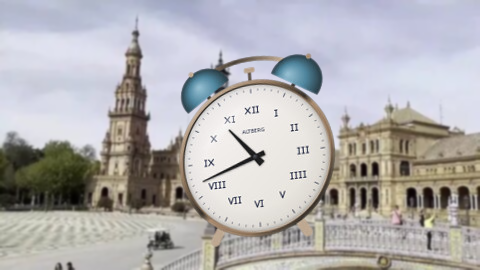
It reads **10:42**
